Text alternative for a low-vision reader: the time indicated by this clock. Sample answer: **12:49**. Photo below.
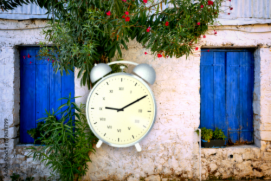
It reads **9:10**
